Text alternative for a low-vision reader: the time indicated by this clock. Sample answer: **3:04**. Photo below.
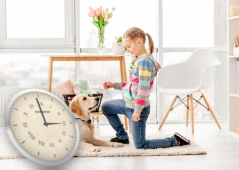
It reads **2:59**
